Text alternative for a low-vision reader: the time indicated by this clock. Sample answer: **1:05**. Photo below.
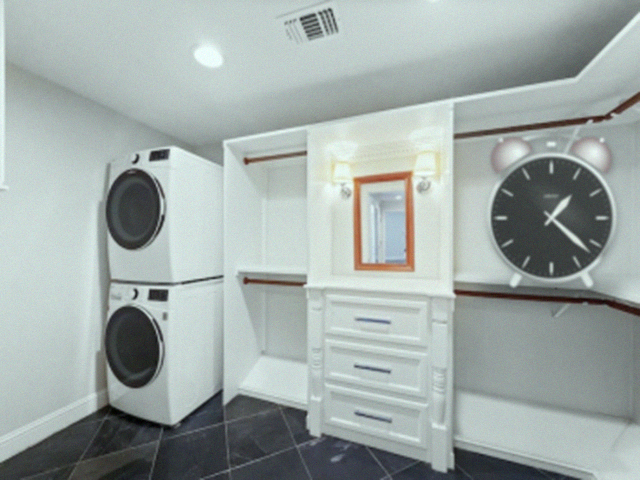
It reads **1:22**
